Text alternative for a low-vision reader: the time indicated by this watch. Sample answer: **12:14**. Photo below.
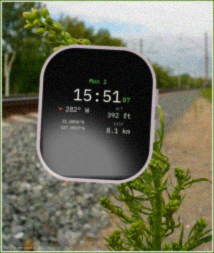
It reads **15:51**
